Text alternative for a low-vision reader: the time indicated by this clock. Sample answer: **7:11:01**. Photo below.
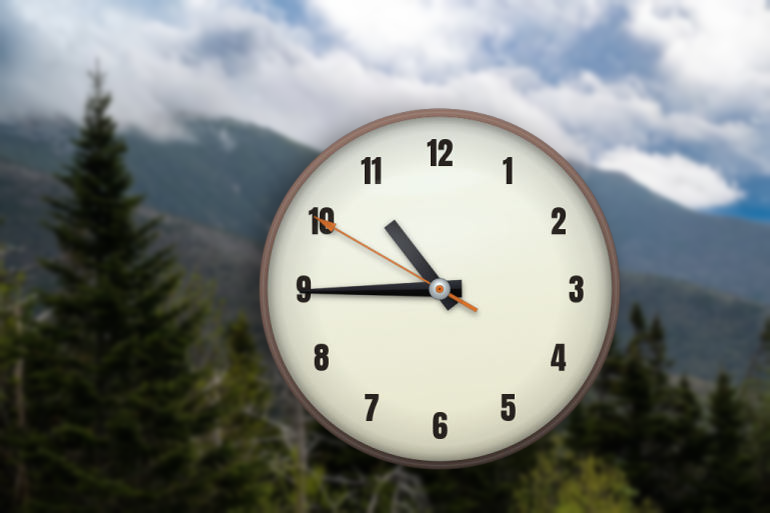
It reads **10:44:50**
